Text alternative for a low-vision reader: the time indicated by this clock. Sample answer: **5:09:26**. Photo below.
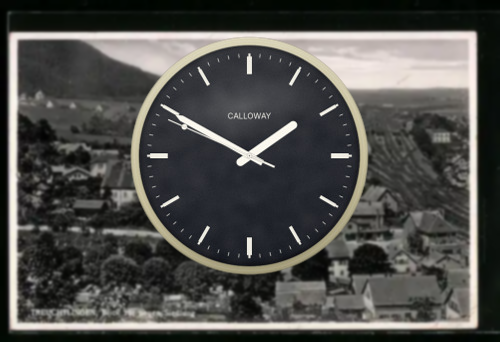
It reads **1:49:49**
